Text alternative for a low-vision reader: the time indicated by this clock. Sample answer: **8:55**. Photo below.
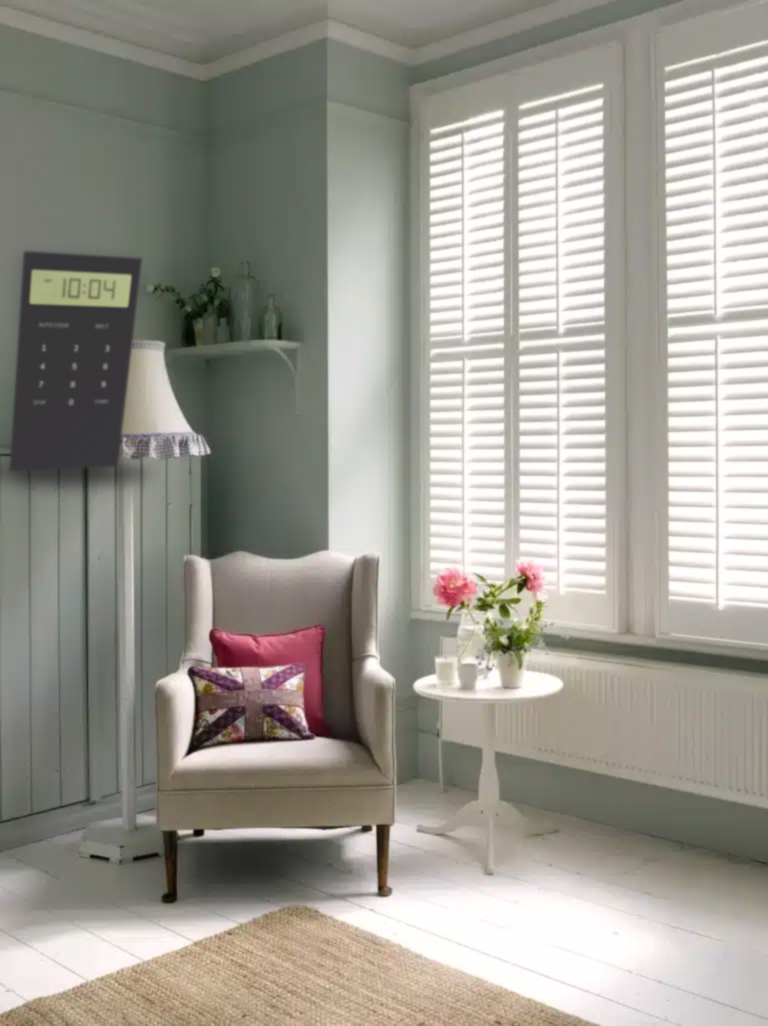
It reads **10:04**
